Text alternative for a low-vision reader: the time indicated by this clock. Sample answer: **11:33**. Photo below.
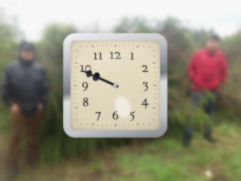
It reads **9:49**
